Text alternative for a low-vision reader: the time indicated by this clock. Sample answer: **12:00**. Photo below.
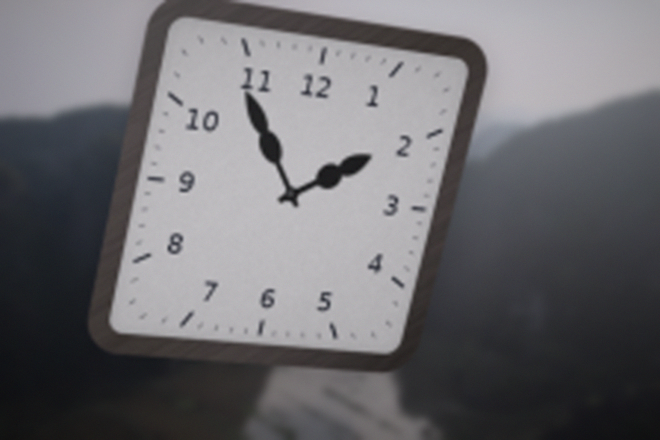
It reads **1:54**
